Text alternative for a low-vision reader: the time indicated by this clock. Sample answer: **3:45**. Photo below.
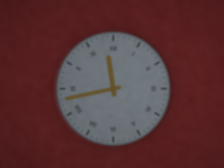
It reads **11:43**
